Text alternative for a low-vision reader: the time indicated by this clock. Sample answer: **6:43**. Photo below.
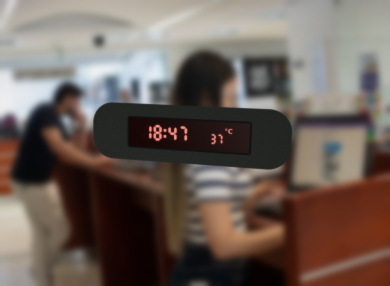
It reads **18:47**
